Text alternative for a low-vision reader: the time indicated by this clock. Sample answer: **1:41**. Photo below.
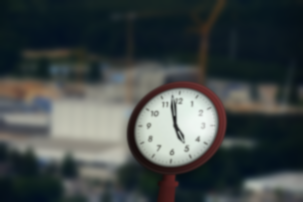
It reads **4:58**
